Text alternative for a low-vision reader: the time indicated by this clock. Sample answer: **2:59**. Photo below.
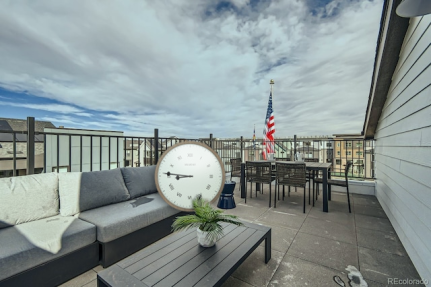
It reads **8:46**
